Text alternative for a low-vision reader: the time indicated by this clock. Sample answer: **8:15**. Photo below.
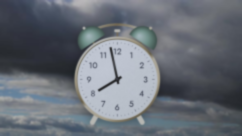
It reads **7:58**
